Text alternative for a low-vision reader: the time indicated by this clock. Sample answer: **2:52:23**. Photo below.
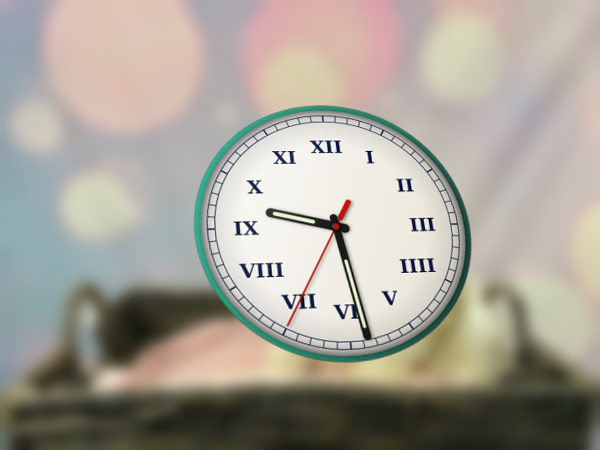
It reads **9:28:35**
